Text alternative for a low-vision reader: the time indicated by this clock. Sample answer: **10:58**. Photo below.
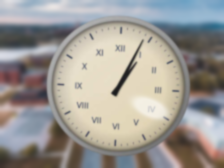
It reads **1:04**
